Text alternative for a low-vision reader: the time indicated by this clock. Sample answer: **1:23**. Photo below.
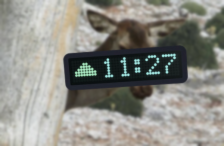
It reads **11:27**
